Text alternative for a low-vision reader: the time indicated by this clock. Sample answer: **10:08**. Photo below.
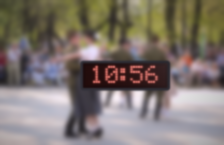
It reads **10:56**
